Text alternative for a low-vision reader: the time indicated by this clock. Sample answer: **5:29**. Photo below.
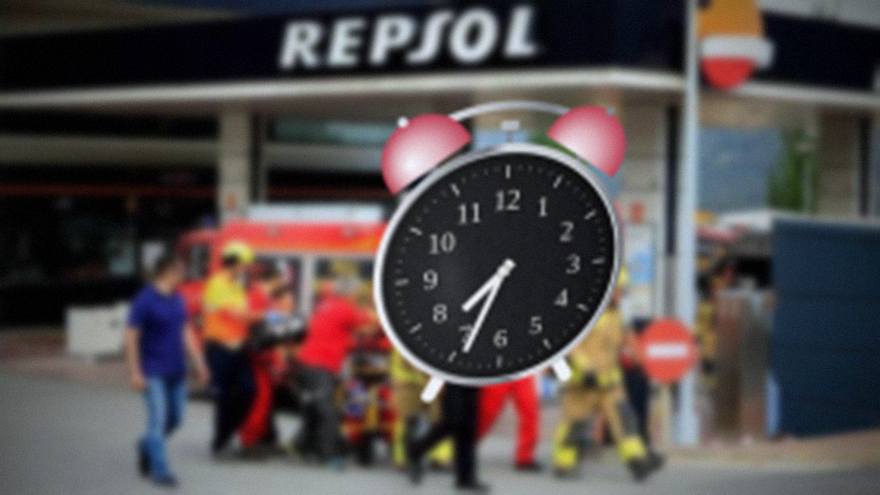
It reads **7:34**
